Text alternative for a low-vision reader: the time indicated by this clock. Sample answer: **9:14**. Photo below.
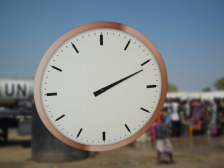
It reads **2:11**
